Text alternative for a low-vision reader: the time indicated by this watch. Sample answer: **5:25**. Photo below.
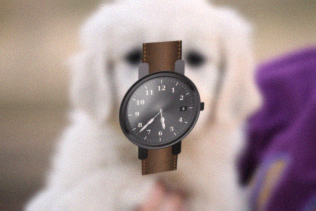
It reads **5:38**
